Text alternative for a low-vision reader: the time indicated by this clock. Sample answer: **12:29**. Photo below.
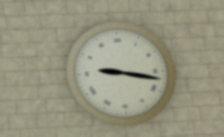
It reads **9:17**
